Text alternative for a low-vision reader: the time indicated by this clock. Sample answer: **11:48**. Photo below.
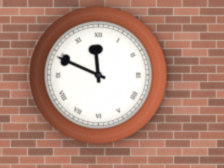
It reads **11:49**
